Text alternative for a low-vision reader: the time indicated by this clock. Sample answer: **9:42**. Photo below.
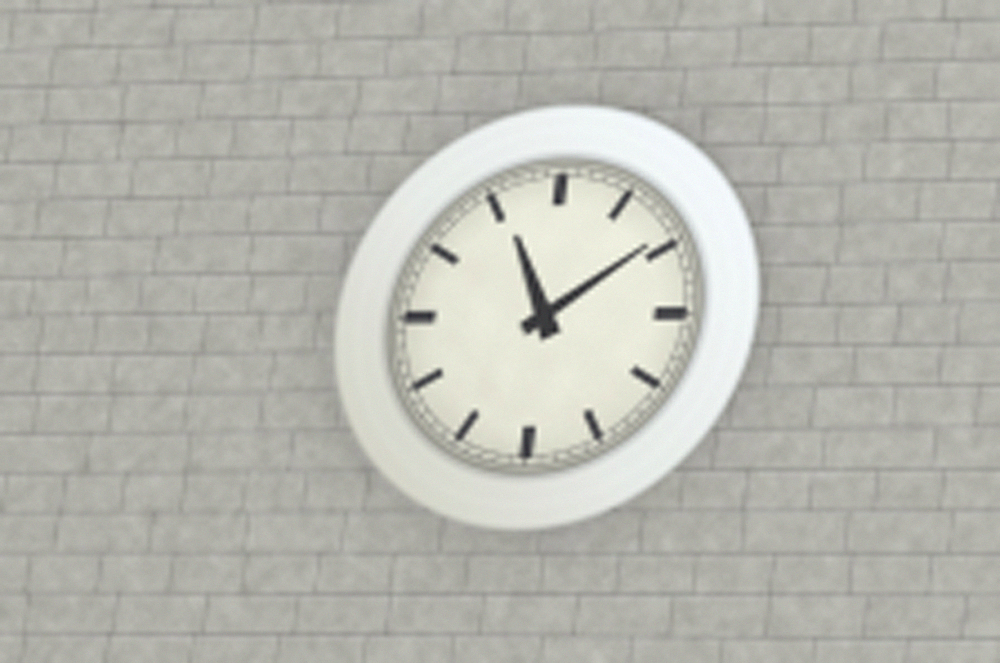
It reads **11:09**
